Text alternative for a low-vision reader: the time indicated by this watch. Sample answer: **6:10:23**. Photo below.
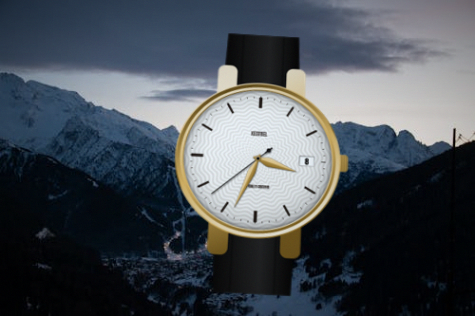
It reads **3:33:38**
